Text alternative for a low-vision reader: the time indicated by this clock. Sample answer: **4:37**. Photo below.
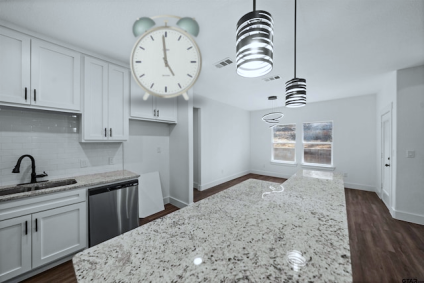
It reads **4:59**
